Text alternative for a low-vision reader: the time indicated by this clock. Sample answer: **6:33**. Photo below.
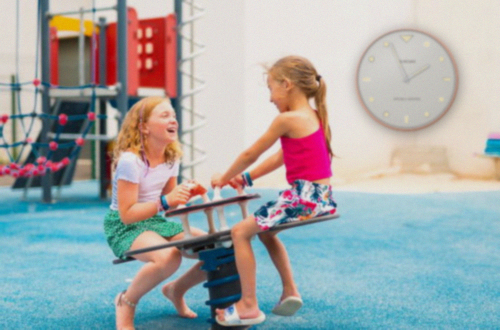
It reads **1:56**
